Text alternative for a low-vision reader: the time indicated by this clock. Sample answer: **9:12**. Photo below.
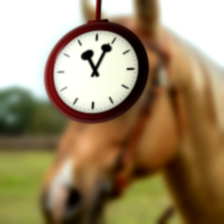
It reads **11:04**
